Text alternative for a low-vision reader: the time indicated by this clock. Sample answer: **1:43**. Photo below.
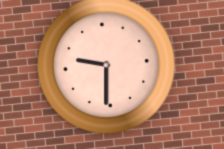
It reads **9:31**
